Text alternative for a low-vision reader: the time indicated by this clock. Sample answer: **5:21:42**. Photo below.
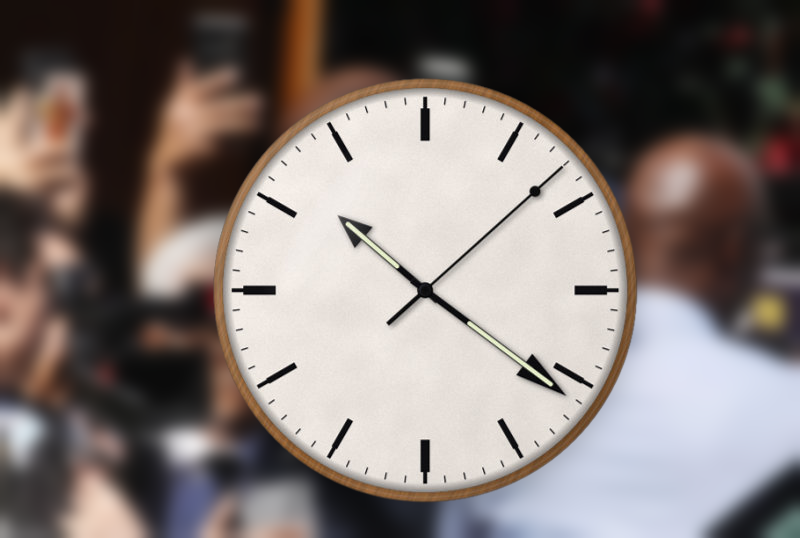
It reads **10:21:08**
